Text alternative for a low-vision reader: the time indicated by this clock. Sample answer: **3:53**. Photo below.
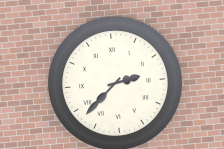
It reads **2:38**
